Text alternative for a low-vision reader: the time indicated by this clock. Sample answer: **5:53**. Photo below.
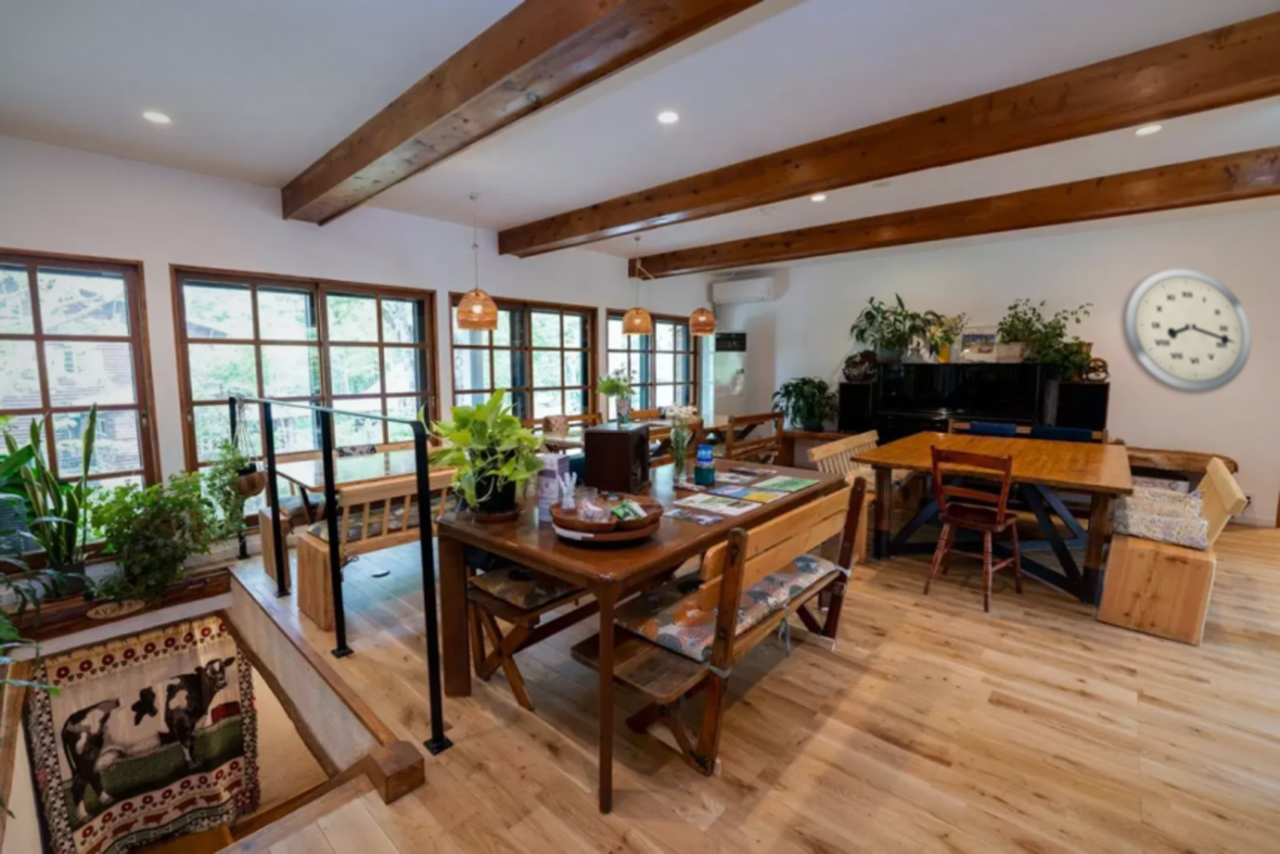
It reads **8:18**
